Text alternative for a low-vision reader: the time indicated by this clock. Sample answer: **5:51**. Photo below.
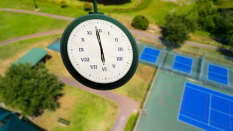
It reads **5:59**
